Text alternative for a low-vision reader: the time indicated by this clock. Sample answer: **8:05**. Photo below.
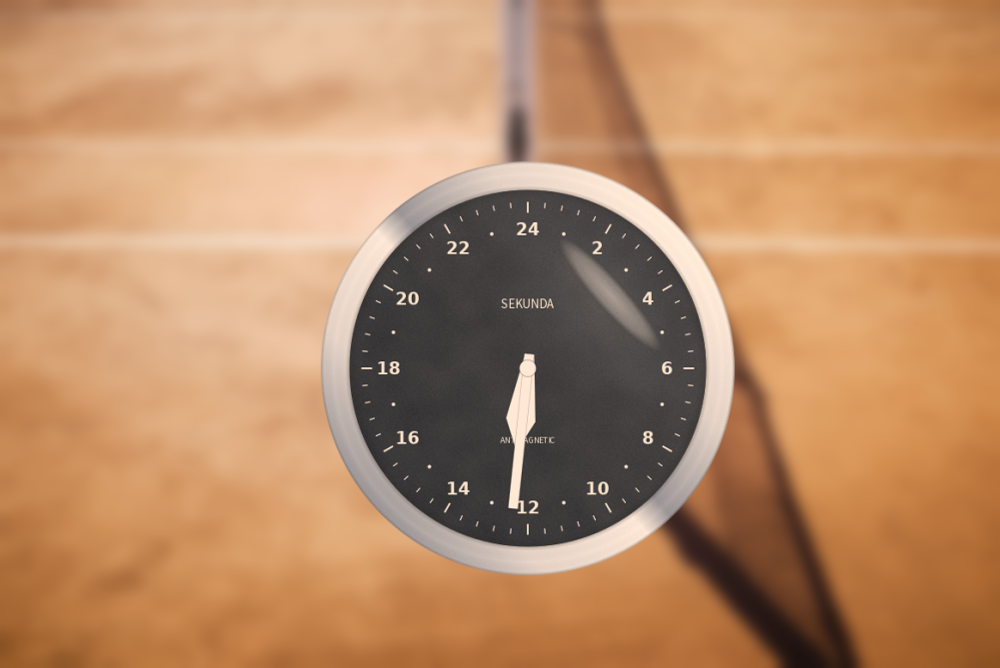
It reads **12:31**
